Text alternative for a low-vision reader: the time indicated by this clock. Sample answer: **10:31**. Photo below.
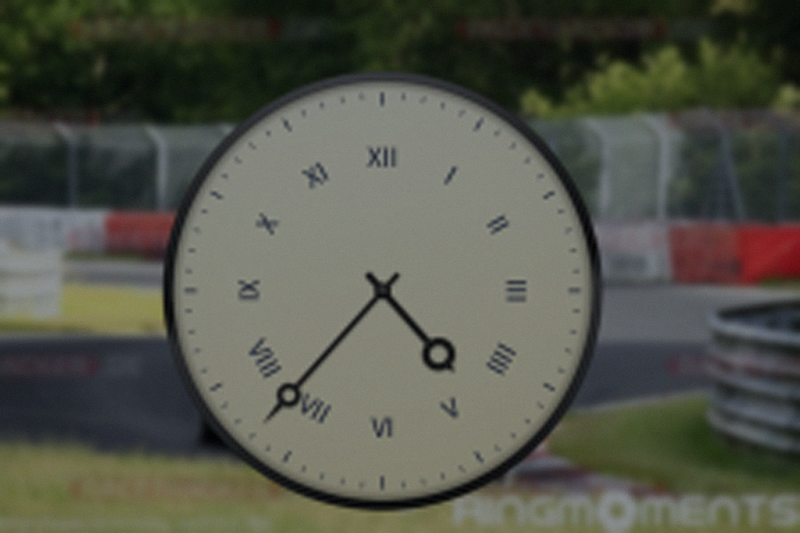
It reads **4:37**
